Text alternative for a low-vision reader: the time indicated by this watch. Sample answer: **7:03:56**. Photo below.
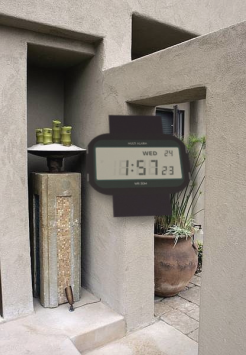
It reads **1:57:23**
